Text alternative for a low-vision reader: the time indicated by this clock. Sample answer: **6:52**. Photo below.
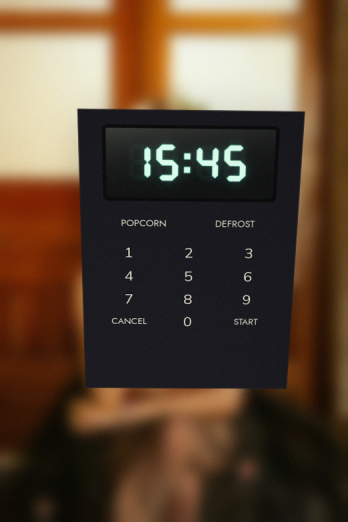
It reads **15:45**
